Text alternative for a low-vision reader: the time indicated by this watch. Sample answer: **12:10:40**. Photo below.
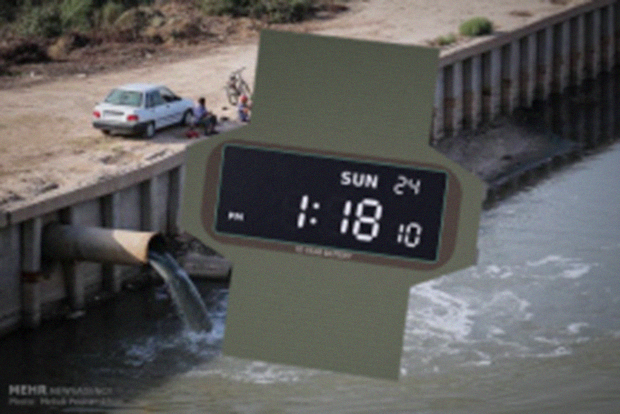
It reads **1:18:10**
